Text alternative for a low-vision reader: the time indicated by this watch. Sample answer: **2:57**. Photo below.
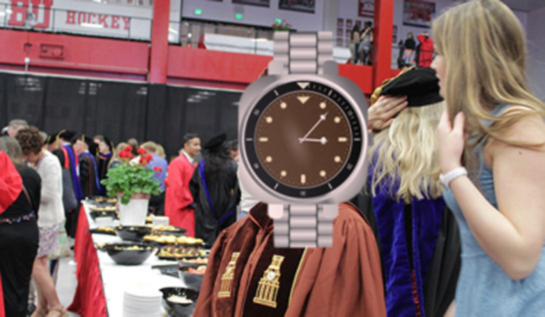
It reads **3:07**
